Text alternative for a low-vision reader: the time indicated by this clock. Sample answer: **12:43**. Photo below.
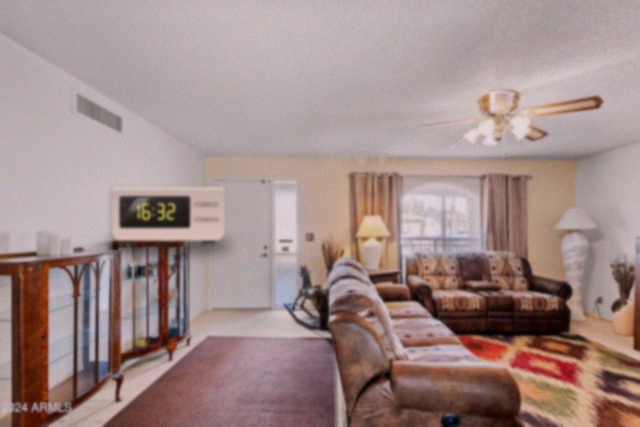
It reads **16:32**
